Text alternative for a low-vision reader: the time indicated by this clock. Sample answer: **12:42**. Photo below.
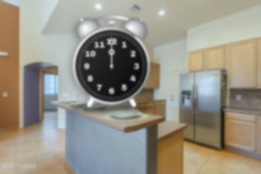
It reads **12:00**
